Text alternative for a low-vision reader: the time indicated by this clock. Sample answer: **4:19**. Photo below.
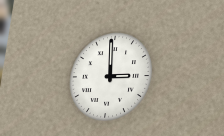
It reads **2:59**
